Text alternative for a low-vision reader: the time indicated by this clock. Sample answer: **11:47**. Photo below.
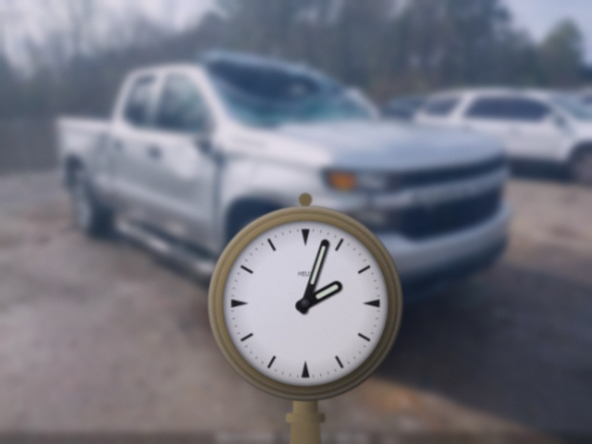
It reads **2:03**
